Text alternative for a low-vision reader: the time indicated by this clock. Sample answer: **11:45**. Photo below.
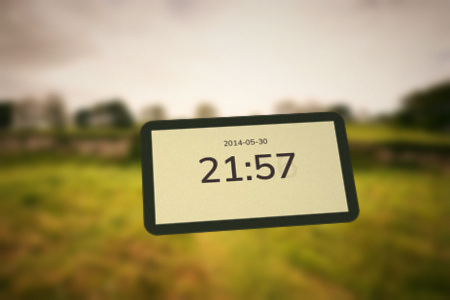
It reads **21:57**
